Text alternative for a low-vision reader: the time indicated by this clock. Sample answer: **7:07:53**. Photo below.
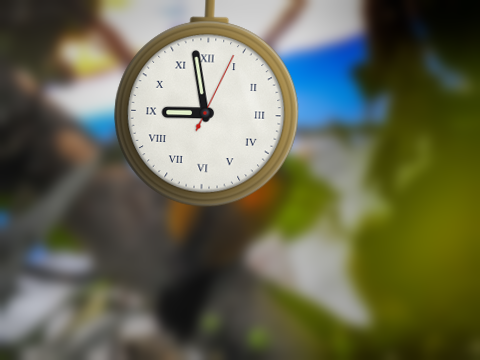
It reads **8:58:04**
